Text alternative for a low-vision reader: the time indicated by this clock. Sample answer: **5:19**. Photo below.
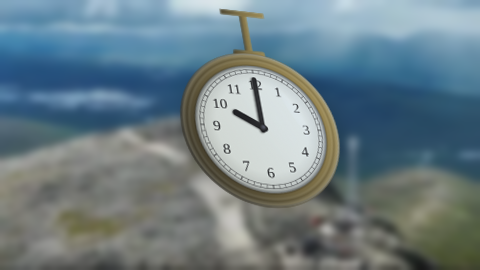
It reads **10:00**
